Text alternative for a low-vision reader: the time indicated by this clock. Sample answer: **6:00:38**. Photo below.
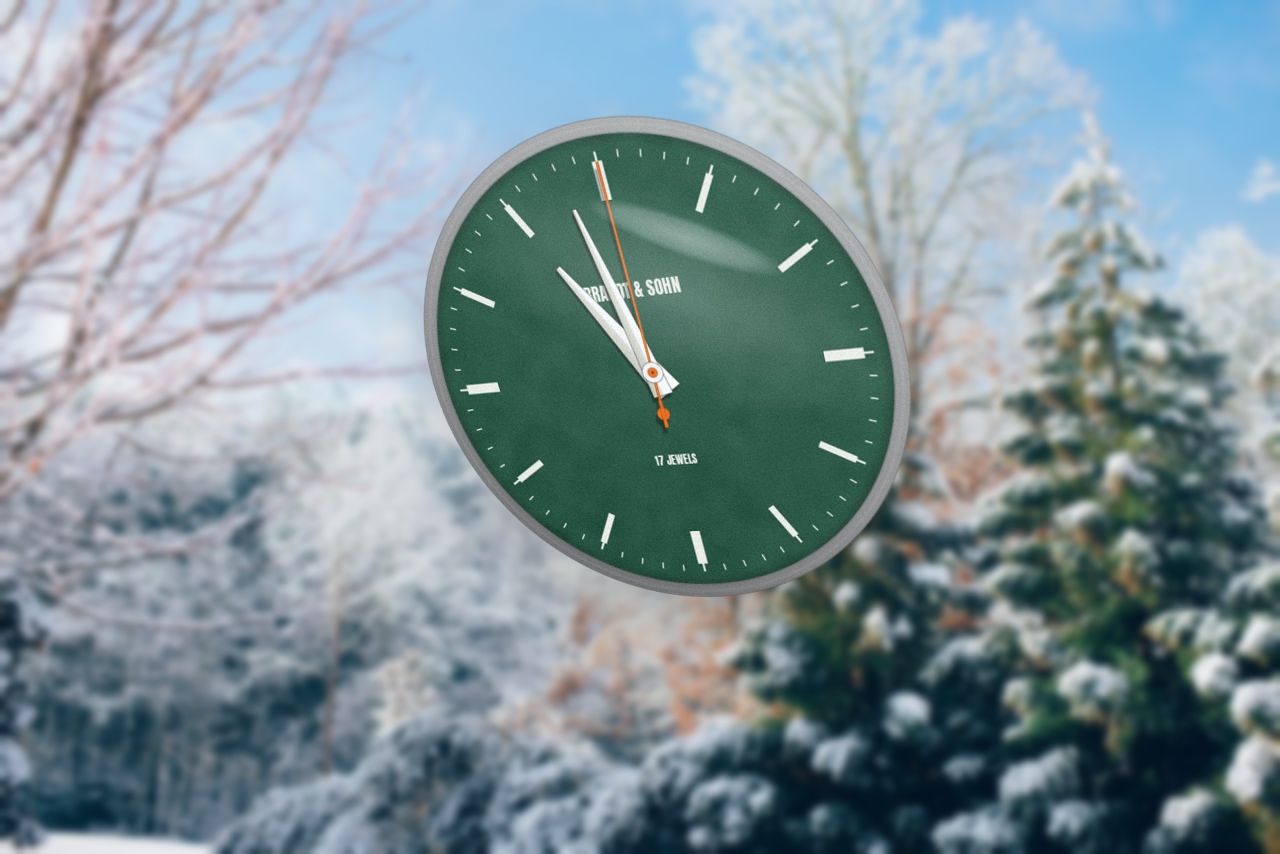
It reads **10:58:00**
